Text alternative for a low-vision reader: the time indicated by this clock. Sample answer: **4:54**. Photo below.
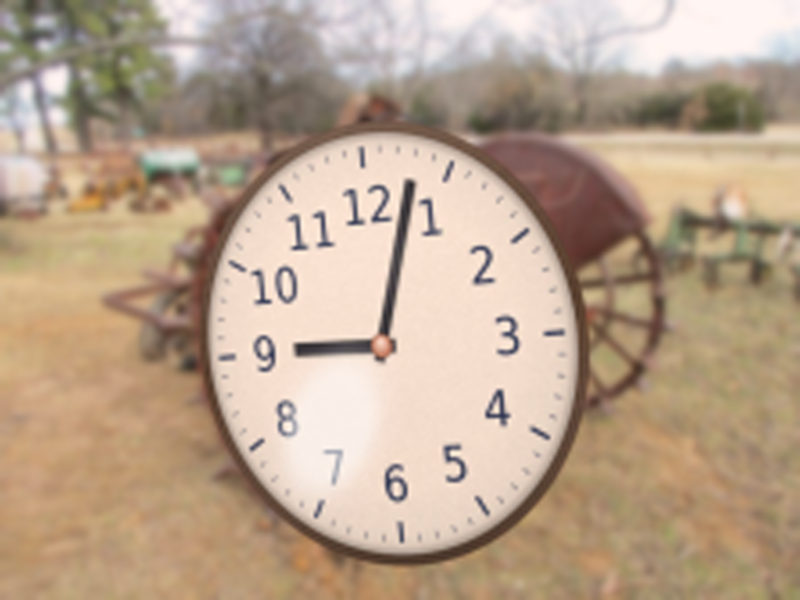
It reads **9:03**
